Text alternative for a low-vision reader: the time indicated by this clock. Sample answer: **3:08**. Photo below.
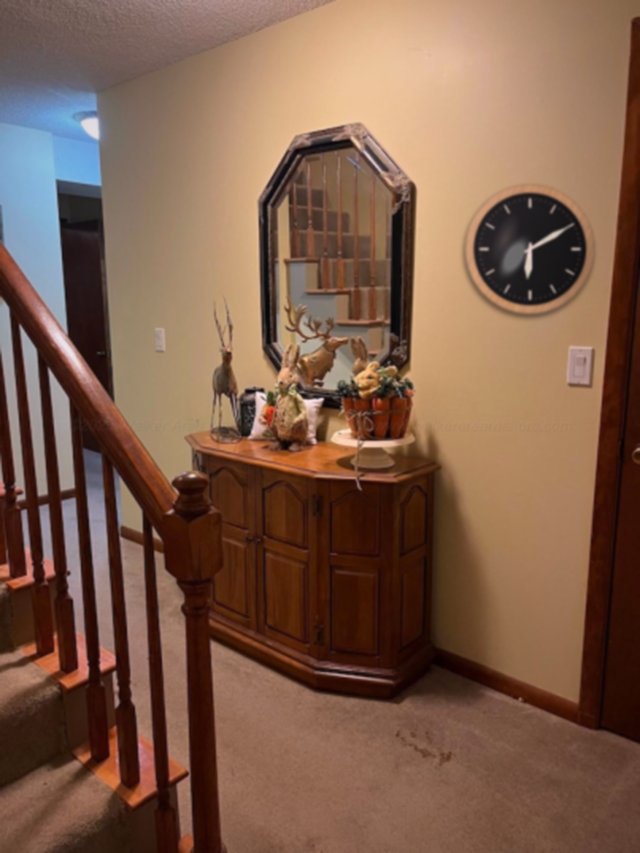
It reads **6:10**
